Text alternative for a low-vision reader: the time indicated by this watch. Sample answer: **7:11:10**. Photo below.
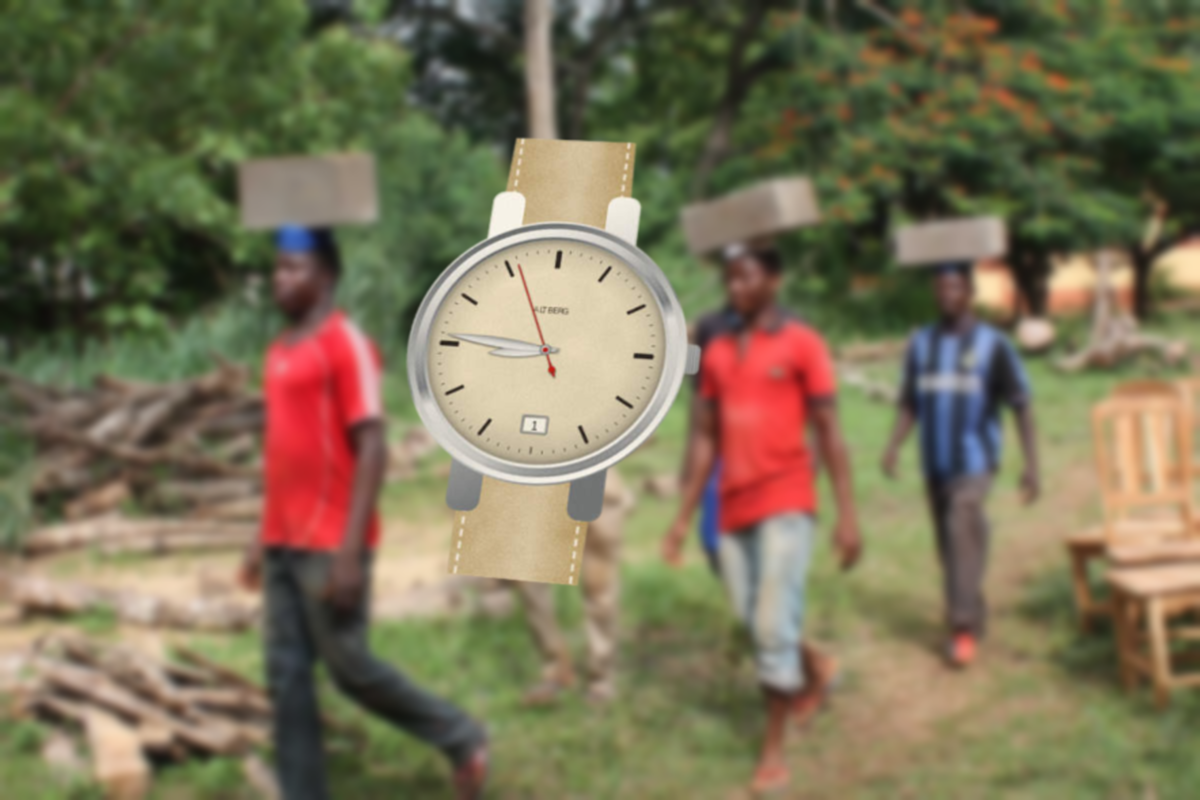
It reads **8:45:56**
